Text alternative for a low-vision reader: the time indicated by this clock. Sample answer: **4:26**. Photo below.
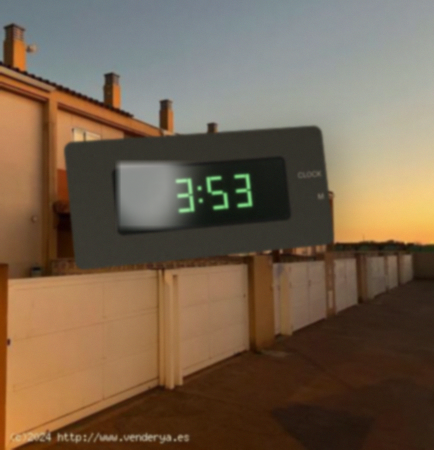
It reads **3:53**
